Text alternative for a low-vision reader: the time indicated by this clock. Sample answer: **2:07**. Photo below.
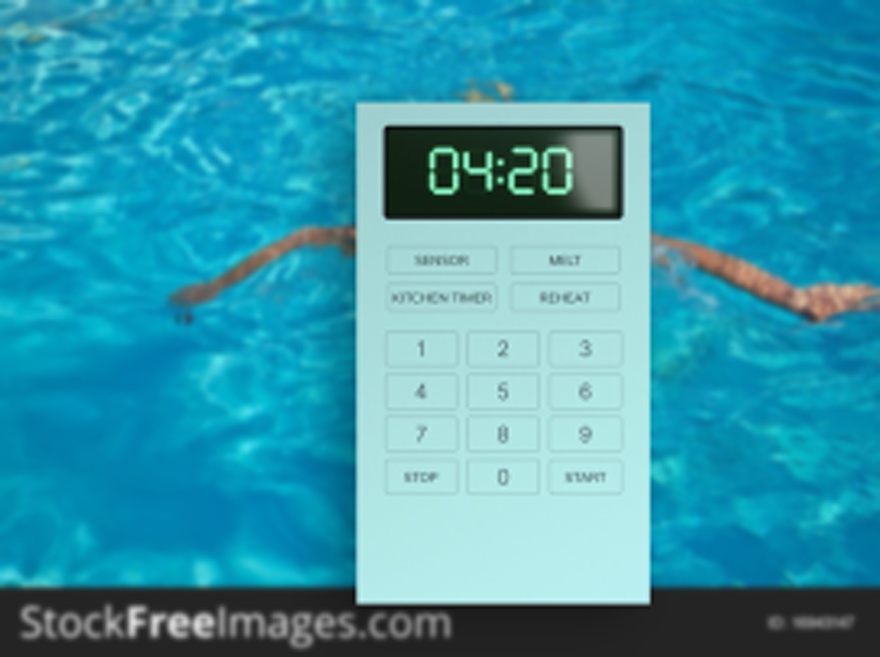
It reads **4:20**
